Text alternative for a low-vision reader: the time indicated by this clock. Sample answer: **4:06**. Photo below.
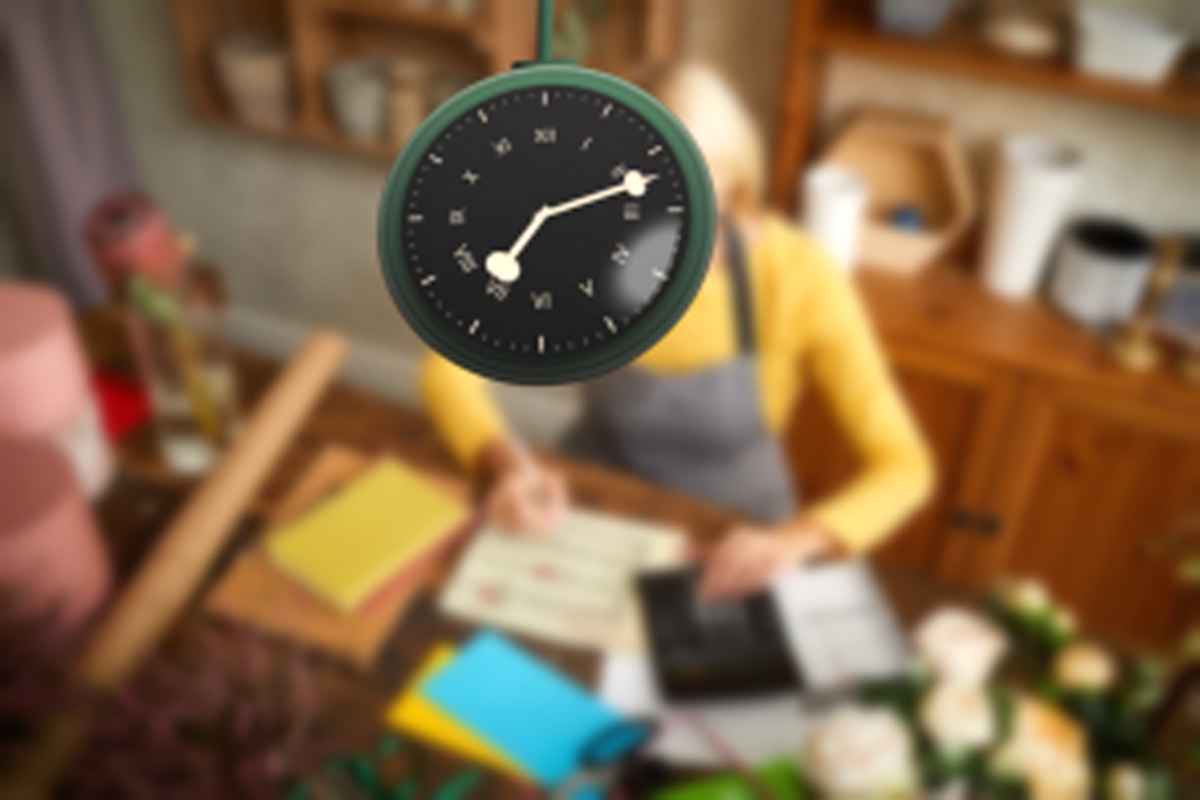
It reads **7:12**
